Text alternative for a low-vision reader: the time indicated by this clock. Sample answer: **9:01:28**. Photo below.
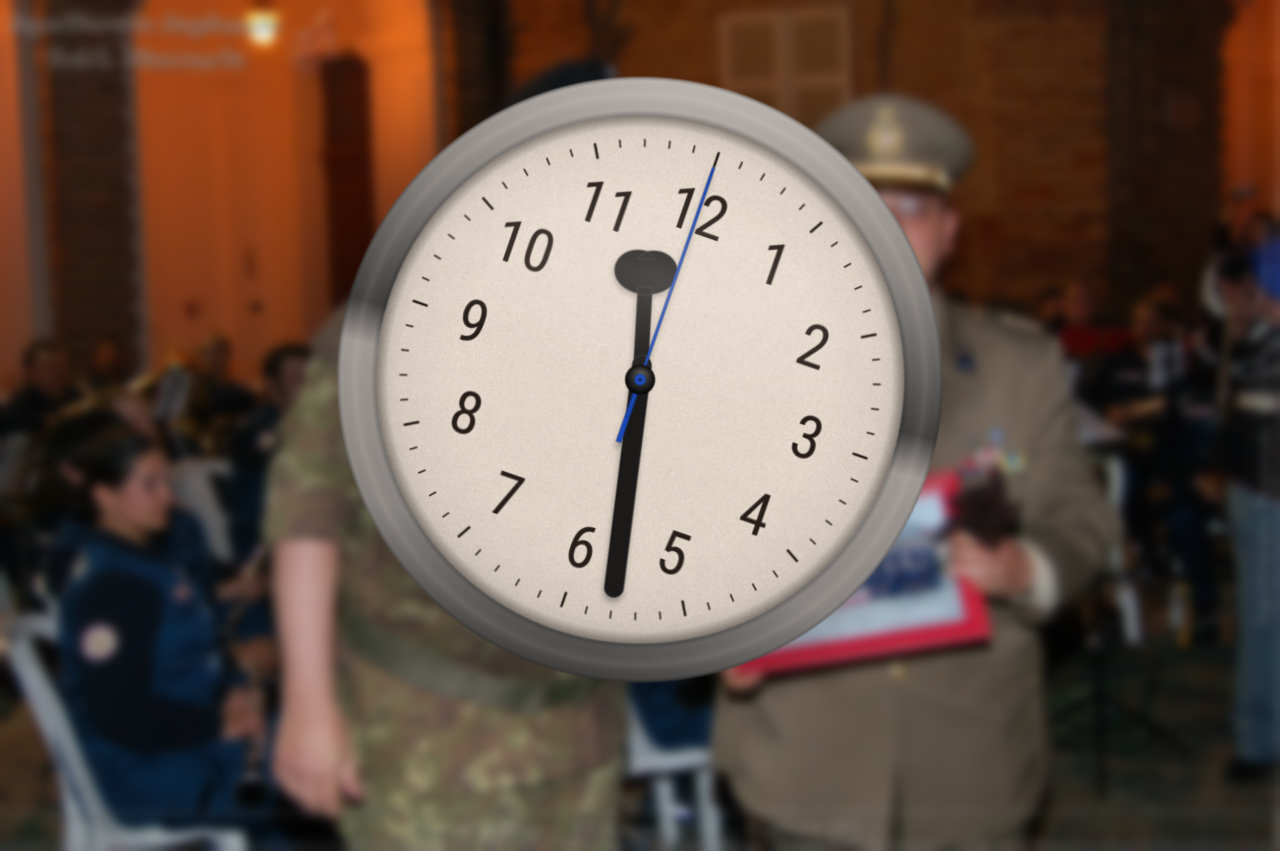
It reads **11:28:00**
